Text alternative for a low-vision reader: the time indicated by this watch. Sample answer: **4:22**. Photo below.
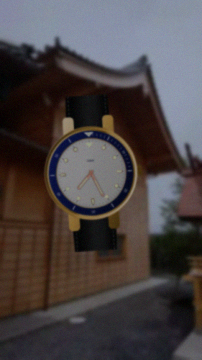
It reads **7:26**
